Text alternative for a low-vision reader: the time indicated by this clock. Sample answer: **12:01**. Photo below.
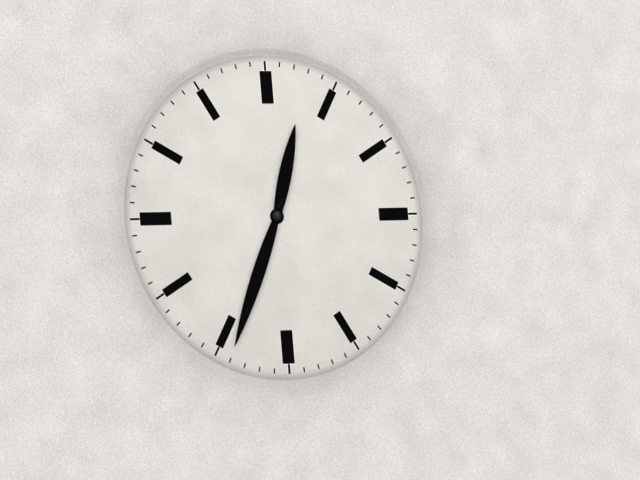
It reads **12:34**
